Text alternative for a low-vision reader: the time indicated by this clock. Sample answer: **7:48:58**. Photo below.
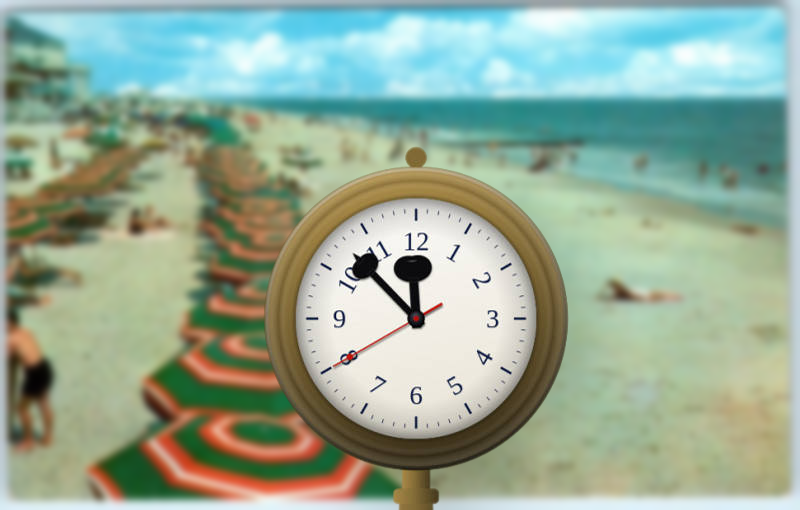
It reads **11:52:40**
